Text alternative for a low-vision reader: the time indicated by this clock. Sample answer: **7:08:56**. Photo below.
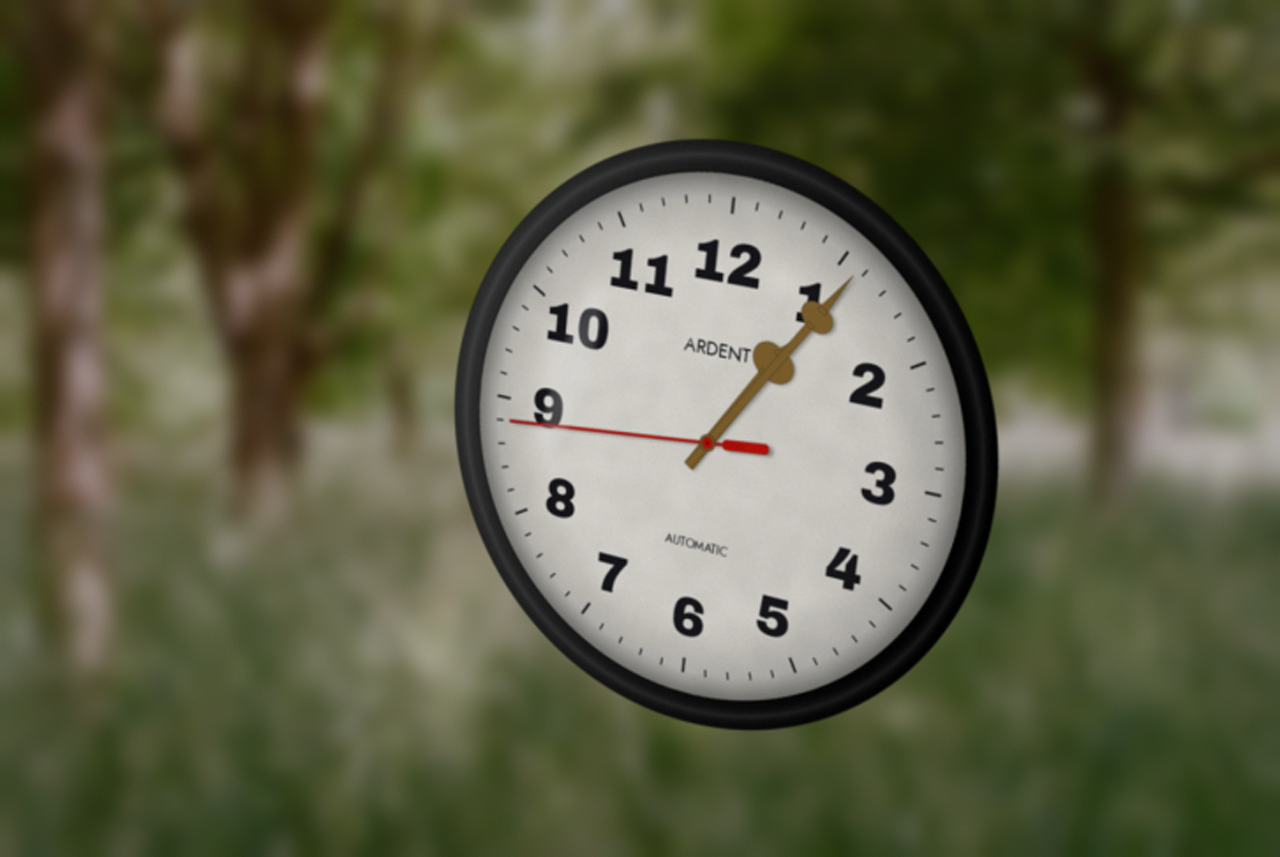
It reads **1:05:44**
